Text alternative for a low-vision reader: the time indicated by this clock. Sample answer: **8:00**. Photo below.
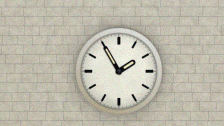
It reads **1:55**
